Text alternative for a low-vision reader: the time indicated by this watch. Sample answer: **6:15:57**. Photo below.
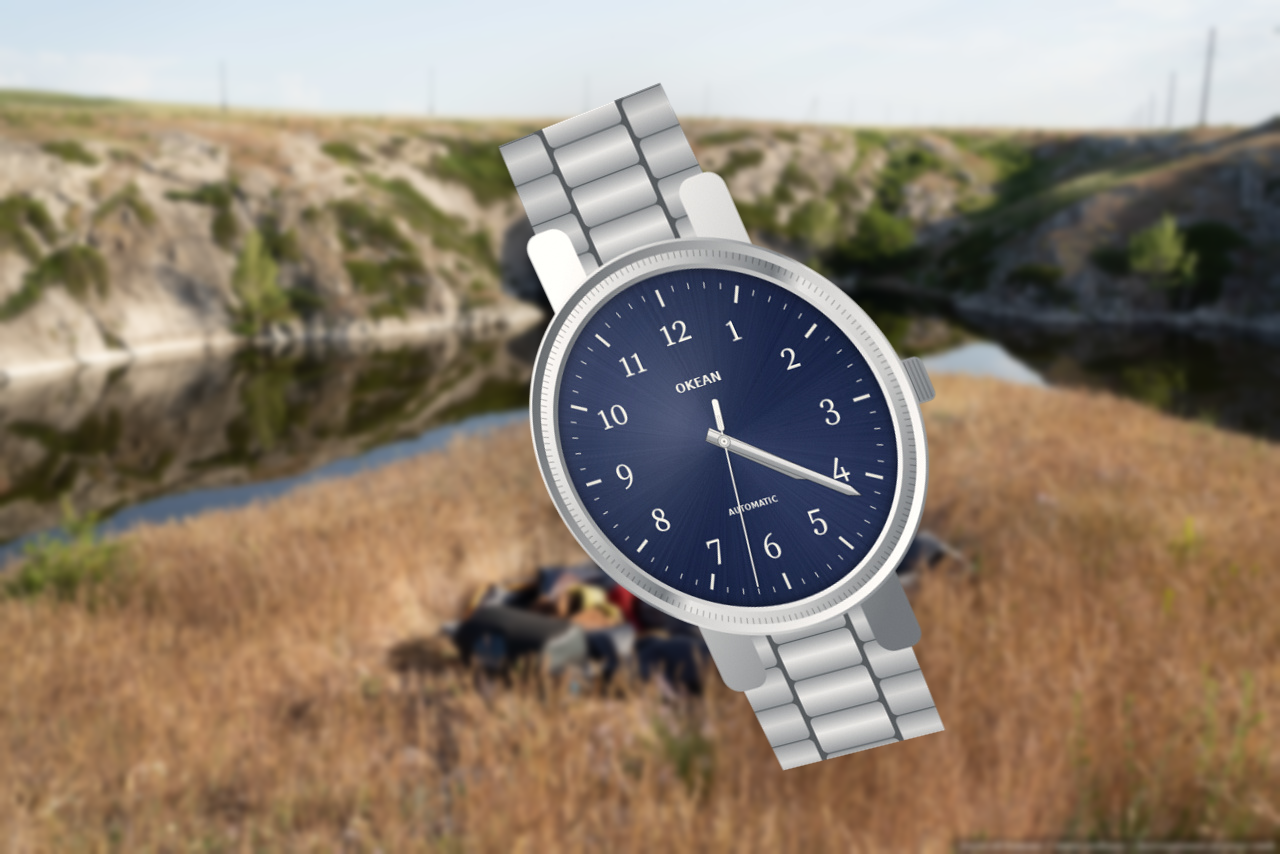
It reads **4:21:32**
